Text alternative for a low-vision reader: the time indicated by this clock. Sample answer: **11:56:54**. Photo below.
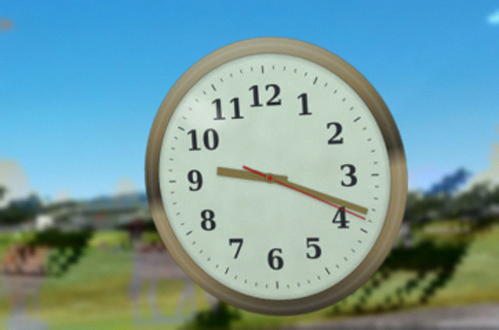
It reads **9:18:19**
